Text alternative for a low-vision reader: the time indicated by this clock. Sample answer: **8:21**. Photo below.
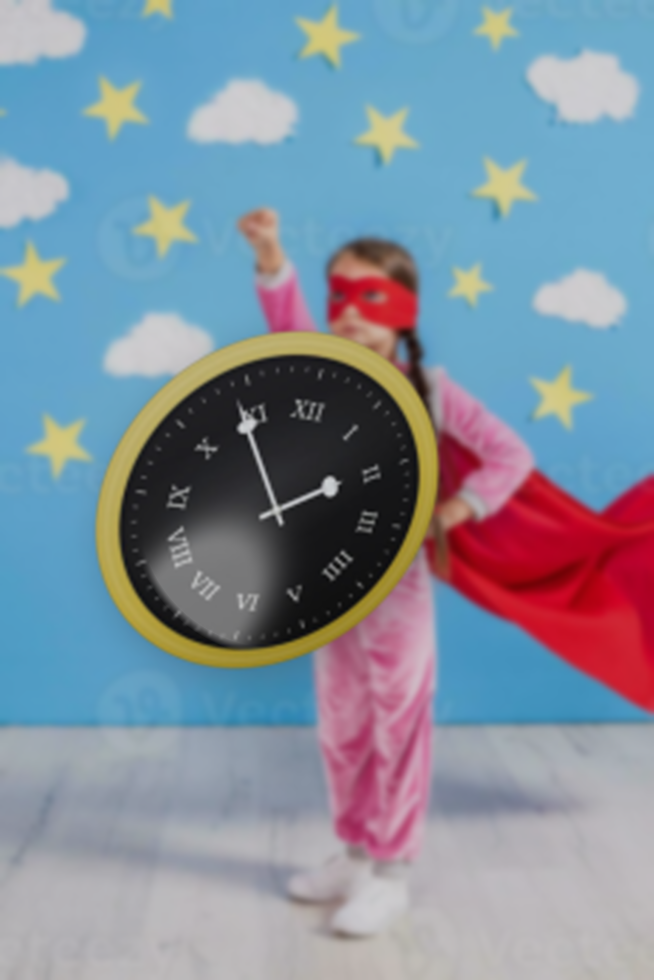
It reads **1:54**
